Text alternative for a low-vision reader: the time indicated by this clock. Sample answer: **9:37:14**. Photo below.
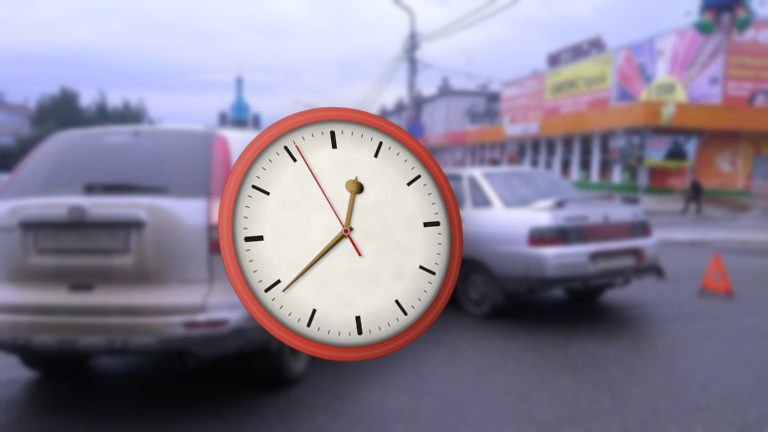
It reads **12:38:56**
